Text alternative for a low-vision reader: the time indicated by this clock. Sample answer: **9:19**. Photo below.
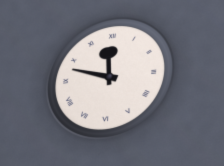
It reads **11:48**
